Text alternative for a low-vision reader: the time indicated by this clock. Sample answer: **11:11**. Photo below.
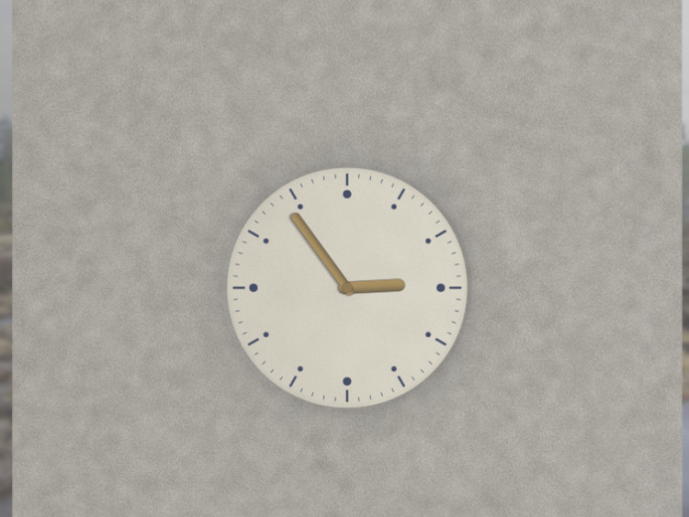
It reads **2:54**
